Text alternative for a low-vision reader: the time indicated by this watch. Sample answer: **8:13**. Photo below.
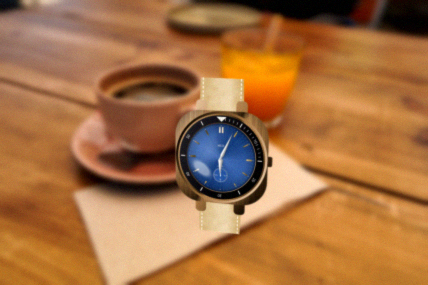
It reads **6:04**
